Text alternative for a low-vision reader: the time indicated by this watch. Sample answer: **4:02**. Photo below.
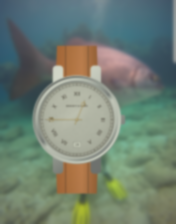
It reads **12:45**
